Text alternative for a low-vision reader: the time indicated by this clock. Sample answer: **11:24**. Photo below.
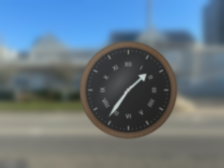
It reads **1:36**
